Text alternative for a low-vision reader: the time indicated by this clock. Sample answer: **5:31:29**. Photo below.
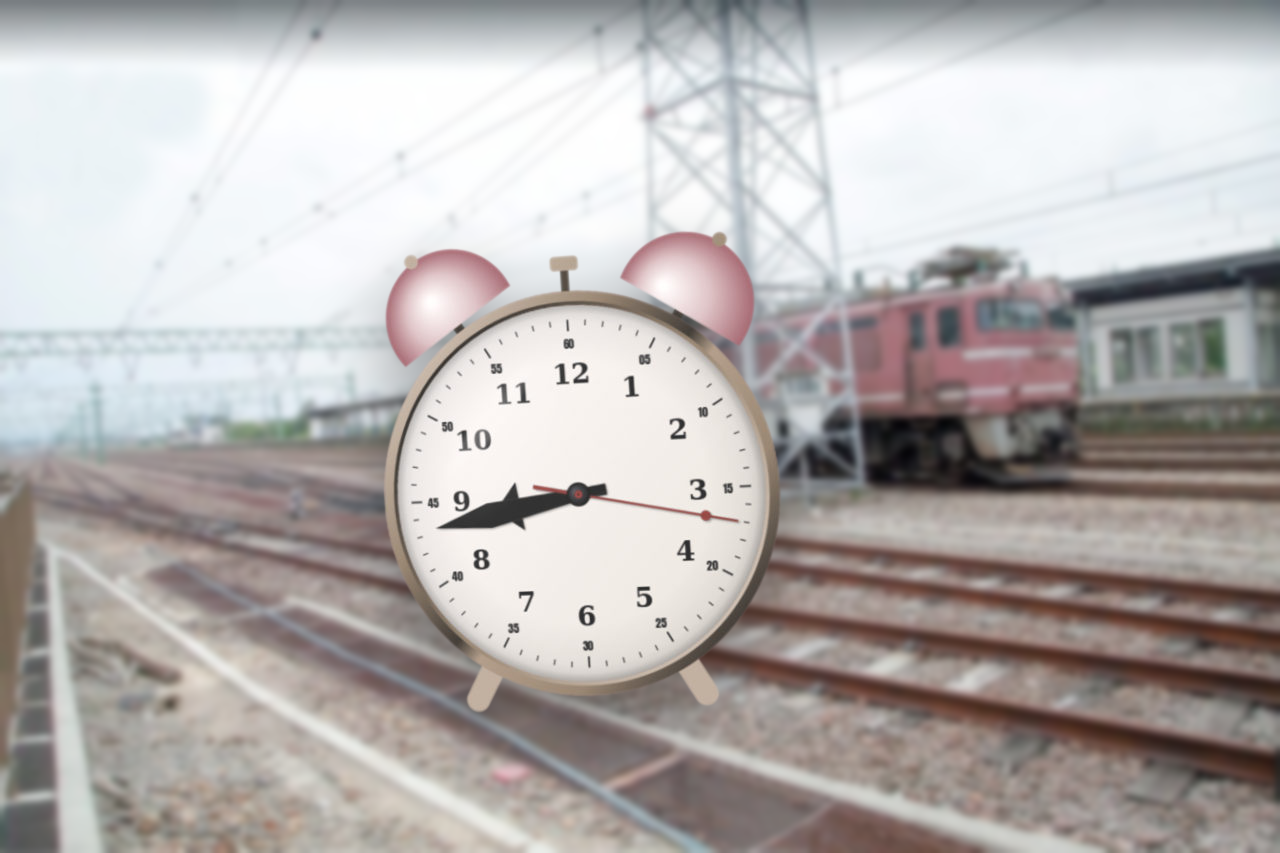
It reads **8:43:17**
